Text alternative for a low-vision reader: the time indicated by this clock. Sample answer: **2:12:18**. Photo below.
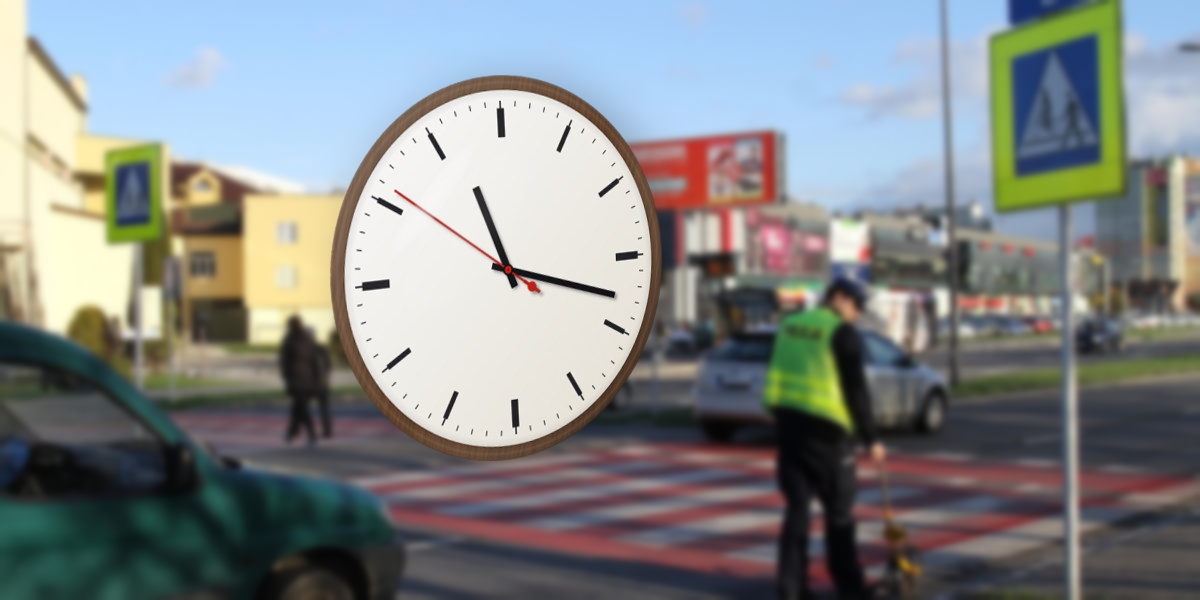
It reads **11:17:51**
